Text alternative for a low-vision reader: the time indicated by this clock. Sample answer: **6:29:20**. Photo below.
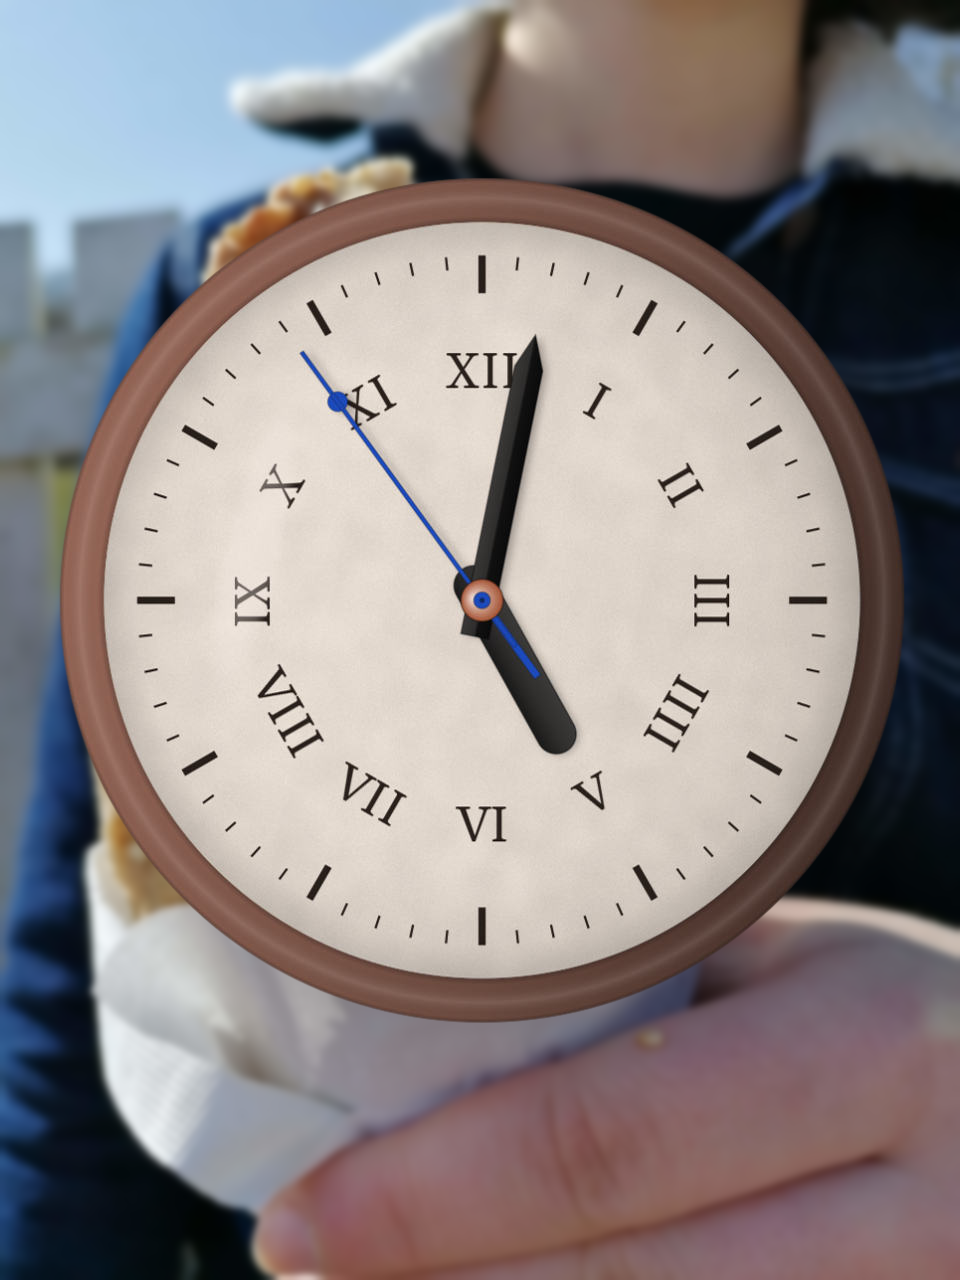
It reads **5:01:54**
